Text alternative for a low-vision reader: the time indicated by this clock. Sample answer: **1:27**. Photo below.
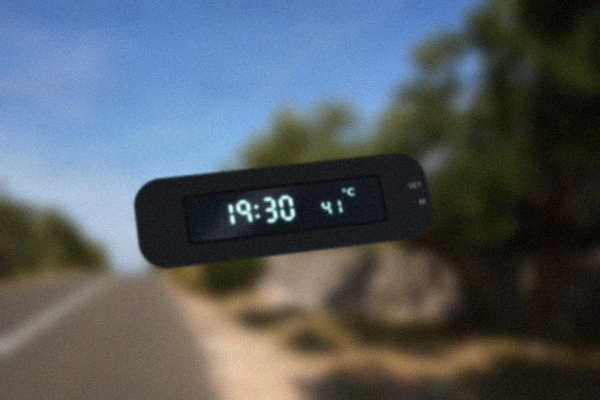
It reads **19:30**
